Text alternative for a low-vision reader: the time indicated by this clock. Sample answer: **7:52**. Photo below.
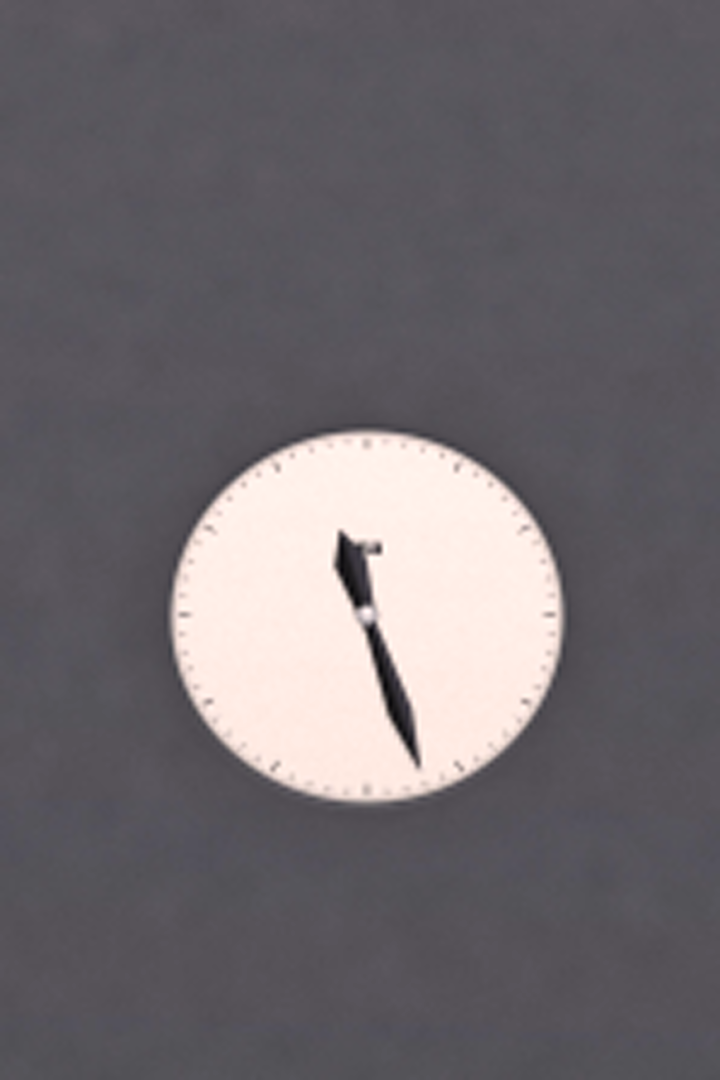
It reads **11:27**
